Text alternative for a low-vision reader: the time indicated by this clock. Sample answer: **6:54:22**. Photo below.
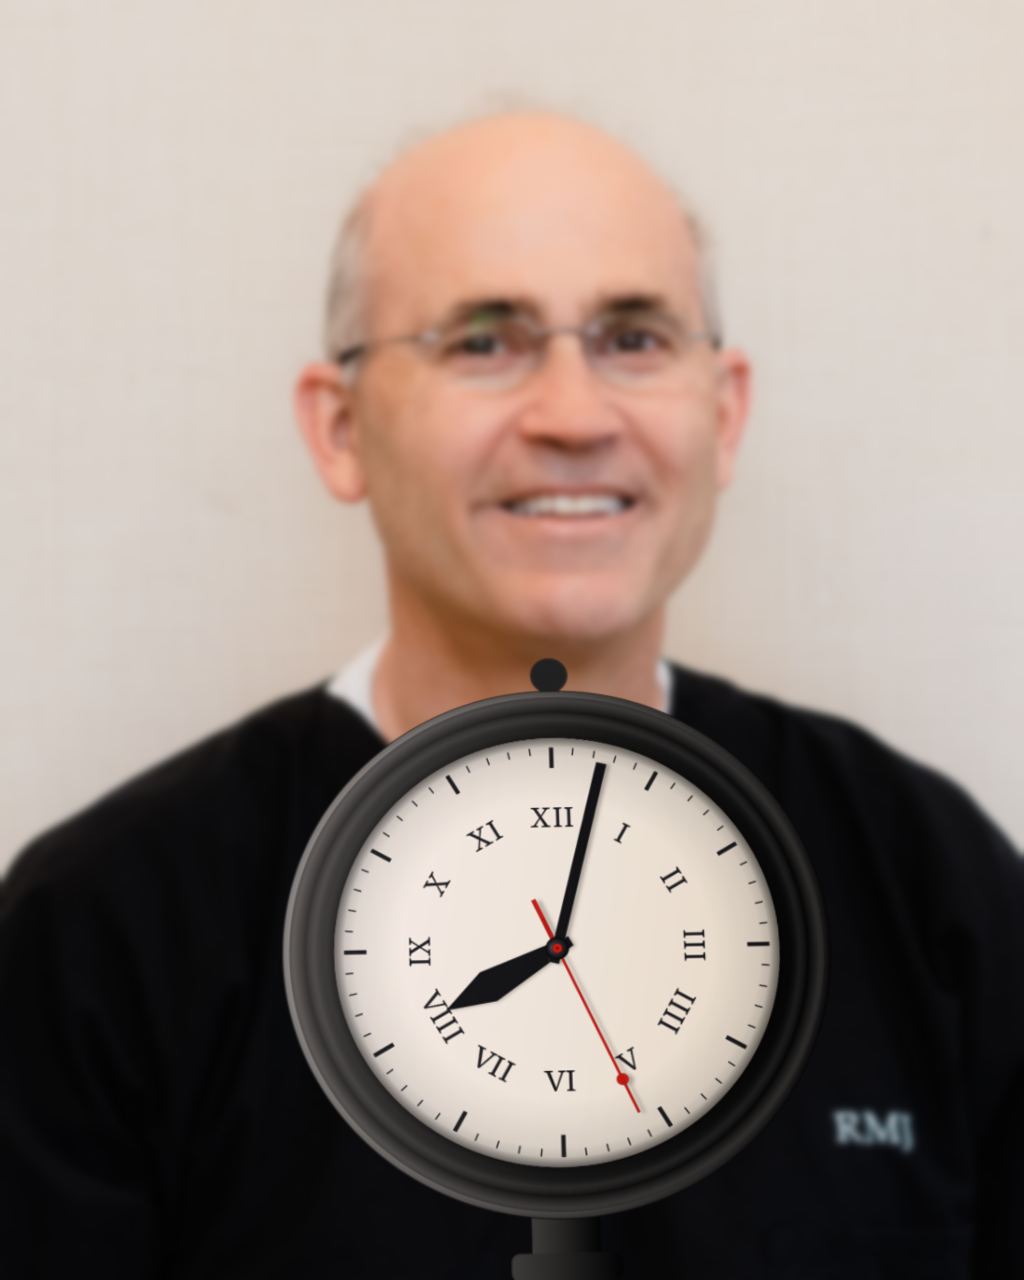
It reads **8:02:26**
